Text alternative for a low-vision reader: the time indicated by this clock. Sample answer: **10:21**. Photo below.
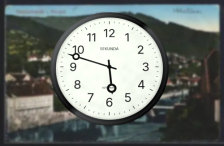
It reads **5:48**
